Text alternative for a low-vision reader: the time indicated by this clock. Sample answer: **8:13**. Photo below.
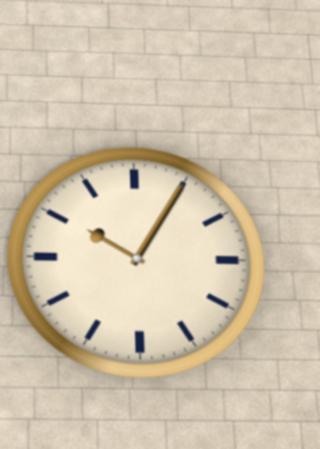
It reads **10:05**
